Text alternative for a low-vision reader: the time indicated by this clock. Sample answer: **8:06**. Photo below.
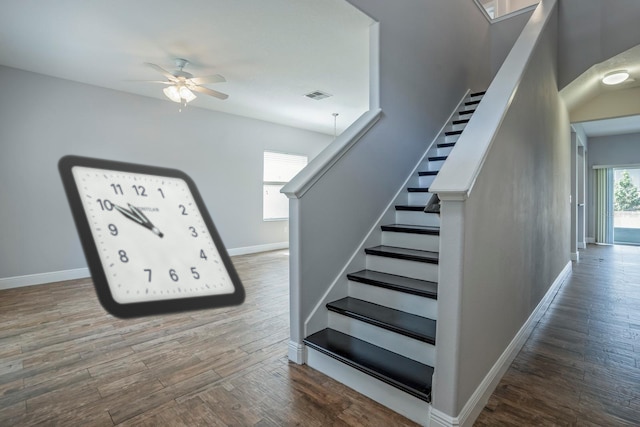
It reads **10:51**
